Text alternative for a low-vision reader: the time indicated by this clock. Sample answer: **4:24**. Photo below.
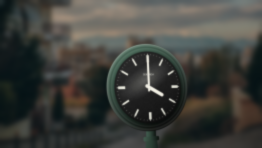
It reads **4:00**
